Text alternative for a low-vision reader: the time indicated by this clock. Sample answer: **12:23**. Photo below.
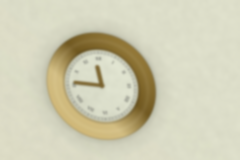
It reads **11:46**
